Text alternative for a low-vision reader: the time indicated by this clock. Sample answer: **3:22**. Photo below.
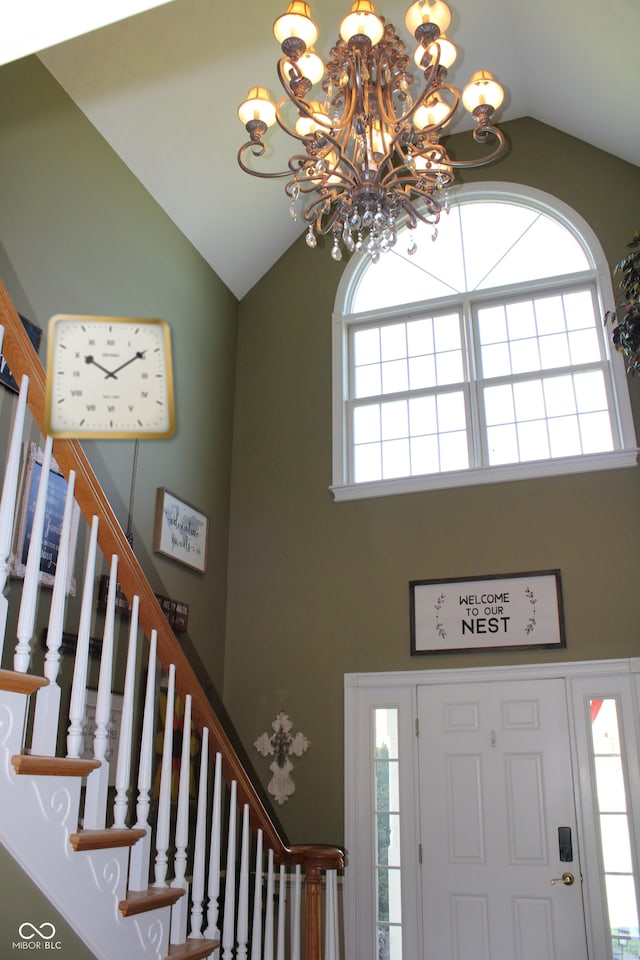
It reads **10:09**
